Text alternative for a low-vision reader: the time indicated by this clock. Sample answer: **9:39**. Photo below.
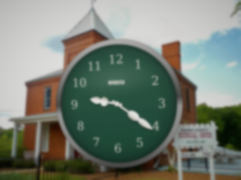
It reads **9:21**
